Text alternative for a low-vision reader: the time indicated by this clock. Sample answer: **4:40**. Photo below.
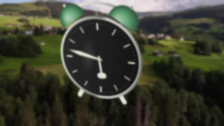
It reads **5:47**
